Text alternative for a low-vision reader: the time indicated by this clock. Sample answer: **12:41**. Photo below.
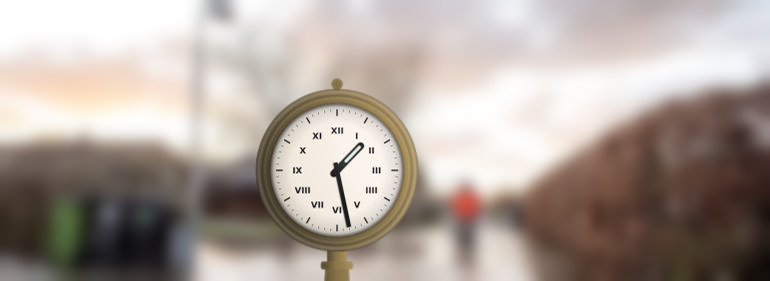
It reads **1:28**
